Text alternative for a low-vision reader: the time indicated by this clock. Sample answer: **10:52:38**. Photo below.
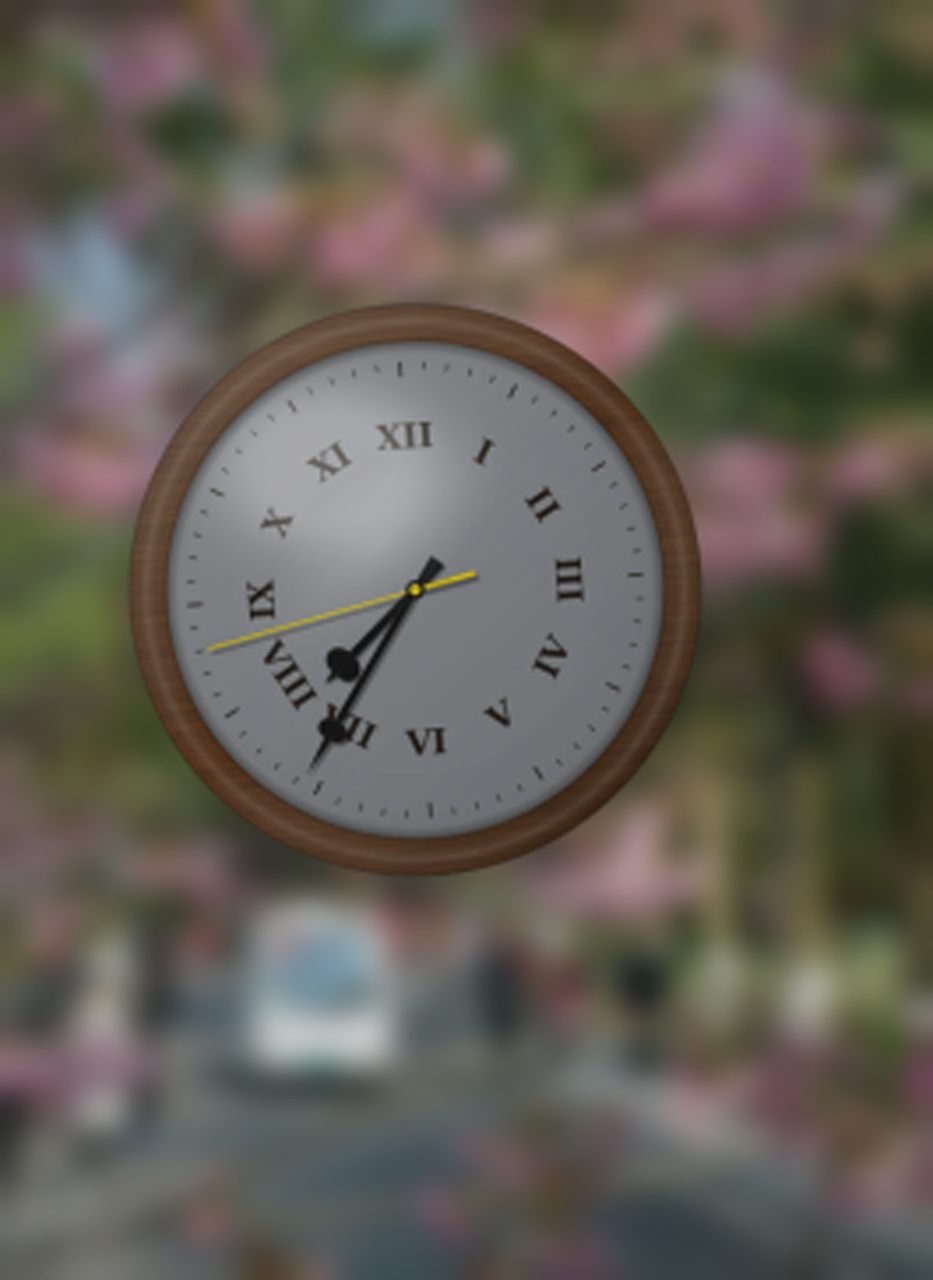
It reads **7:35:43**
